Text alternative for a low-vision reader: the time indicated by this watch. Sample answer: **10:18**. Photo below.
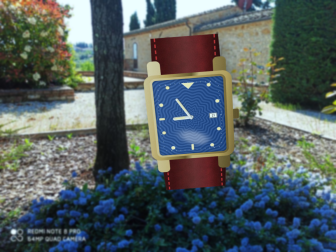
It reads **8:55**
